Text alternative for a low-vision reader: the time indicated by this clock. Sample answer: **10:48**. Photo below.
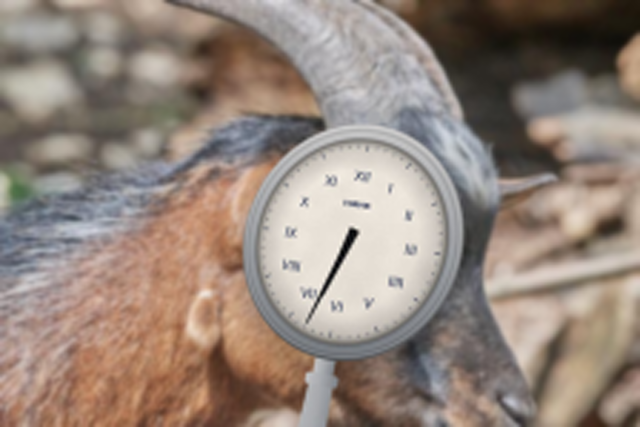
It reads **6:33**
